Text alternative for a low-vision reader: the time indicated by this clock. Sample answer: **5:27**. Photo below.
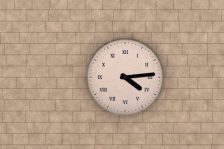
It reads **4:14**
